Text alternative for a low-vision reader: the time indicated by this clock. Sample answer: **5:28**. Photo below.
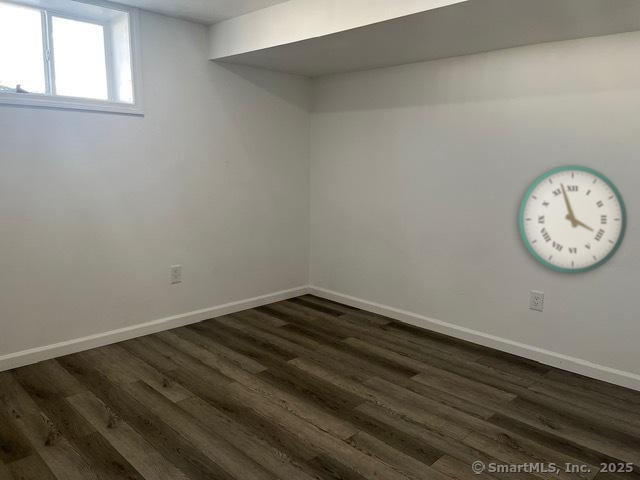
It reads **3:57**
